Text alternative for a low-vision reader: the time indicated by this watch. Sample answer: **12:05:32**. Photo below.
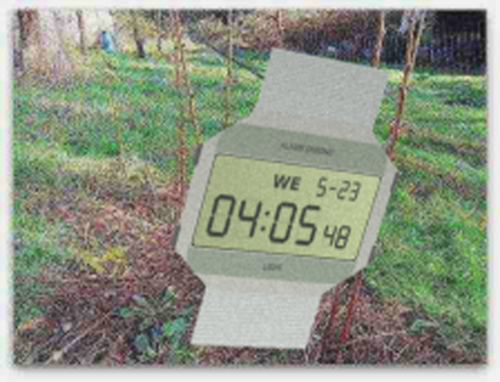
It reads **4:05:48**
